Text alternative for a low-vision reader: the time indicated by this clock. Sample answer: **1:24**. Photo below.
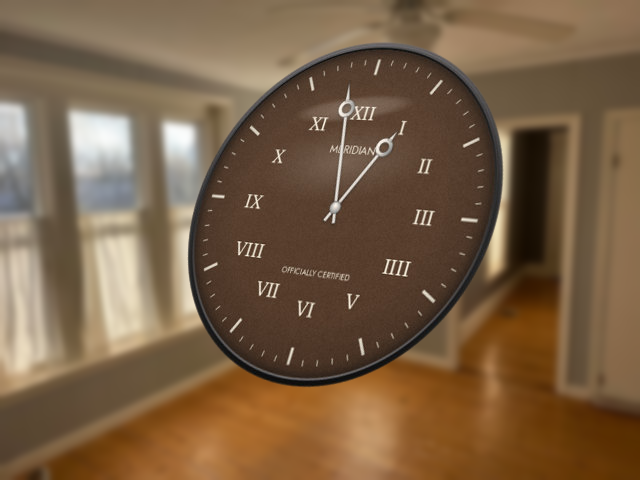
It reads **12:58**
